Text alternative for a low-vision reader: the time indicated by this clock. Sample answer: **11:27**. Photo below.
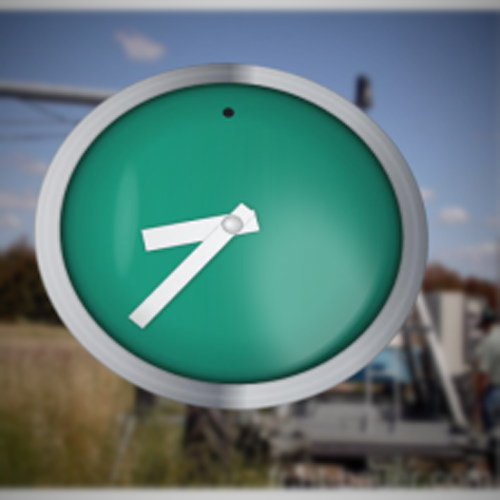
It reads **8:37**
